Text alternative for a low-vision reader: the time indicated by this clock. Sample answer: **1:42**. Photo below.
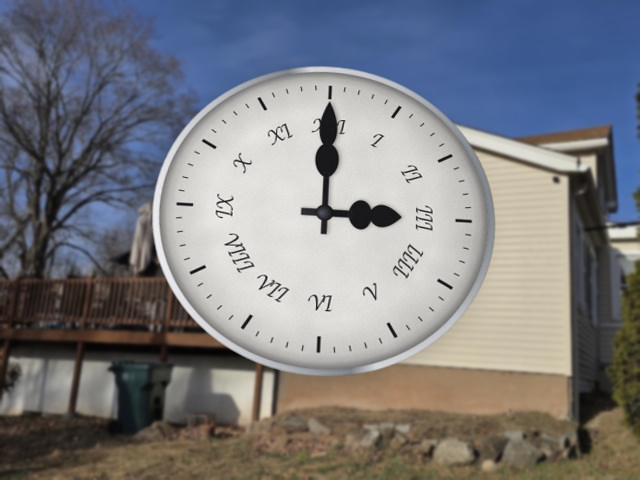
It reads **3:00**
